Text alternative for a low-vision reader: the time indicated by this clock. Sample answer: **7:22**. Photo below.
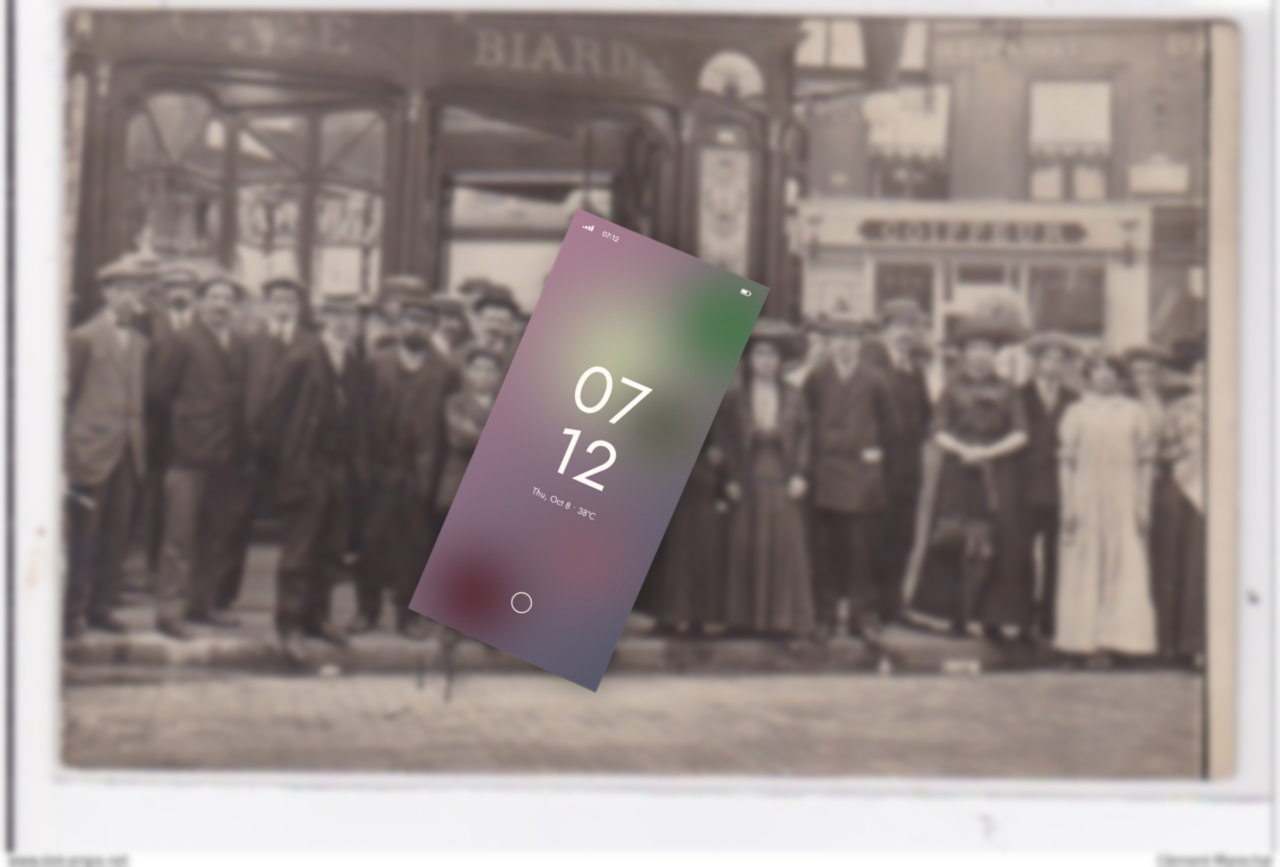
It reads **7:12**
